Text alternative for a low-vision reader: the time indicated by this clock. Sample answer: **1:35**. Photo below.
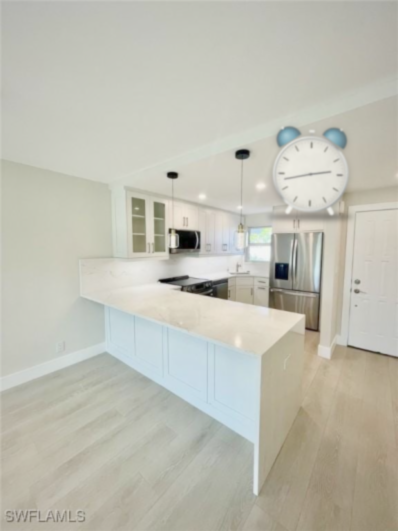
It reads **2:43**
